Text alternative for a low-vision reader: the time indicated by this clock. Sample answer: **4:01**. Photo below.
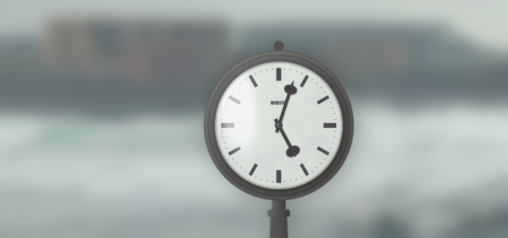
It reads **5:03**
